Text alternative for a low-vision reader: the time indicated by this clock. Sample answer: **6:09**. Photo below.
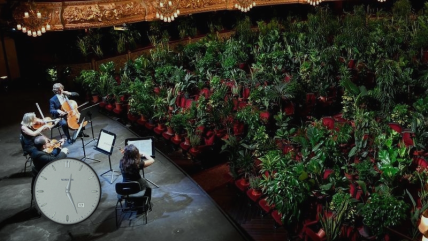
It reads **12:26**
